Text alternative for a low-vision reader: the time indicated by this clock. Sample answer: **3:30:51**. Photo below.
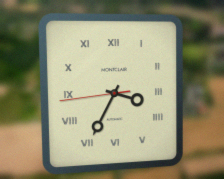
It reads **3:34:44**
